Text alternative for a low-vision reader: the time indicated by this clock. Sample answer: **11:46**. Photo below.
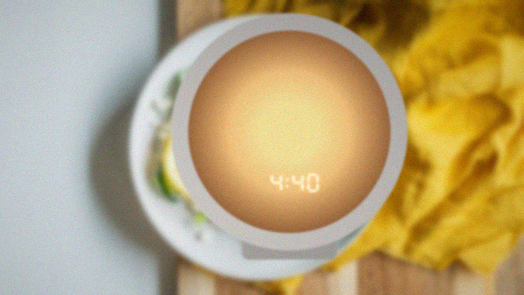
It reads **4:40**
